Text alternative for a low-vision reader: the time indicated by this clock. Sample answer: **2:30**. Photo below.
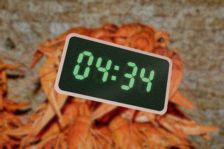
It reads **4:34**
